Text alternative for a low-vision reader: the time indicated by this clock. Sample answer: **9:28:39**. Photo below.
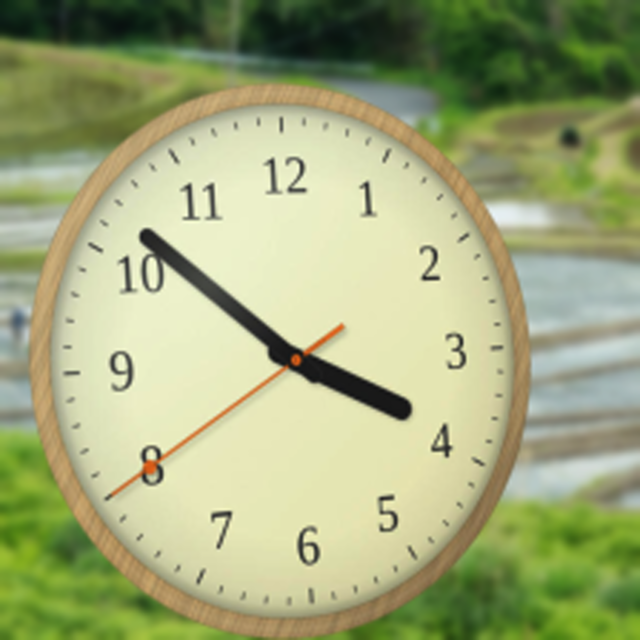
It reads **3:51:40**
